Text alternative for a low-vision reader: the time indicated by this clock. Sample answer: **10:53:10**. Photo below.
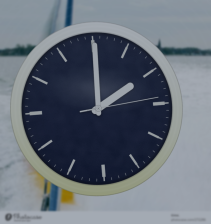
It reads **2:00:14**
